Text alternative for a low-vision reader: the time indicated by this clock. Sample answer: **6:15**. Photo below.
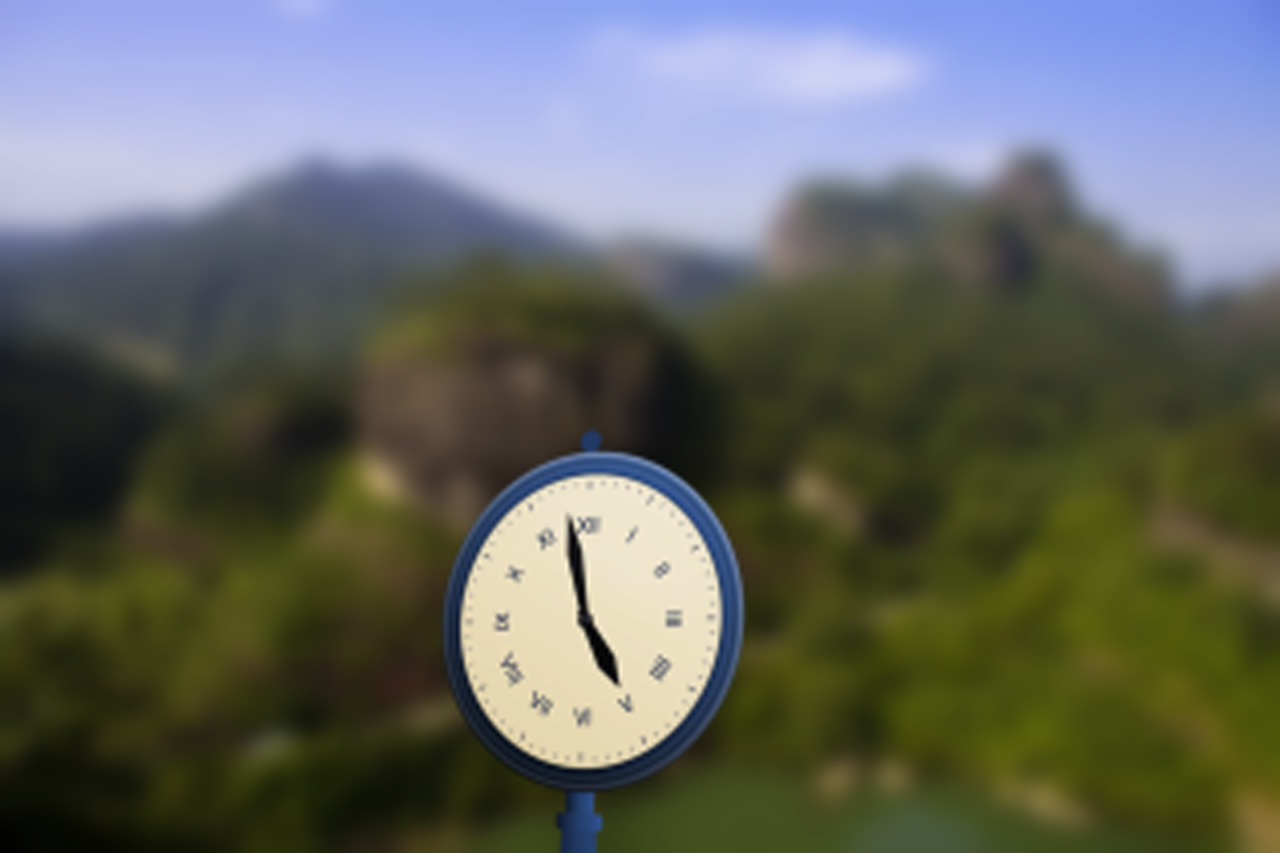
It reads **4:58**
